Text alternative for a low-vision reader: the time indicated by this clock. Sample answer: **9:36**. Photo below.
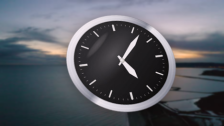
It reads **5:07**
